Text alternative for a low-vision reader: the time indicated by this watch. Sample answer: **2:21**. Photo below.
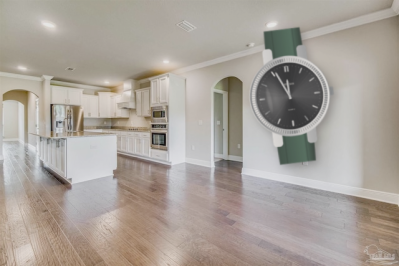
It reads **11:56**
